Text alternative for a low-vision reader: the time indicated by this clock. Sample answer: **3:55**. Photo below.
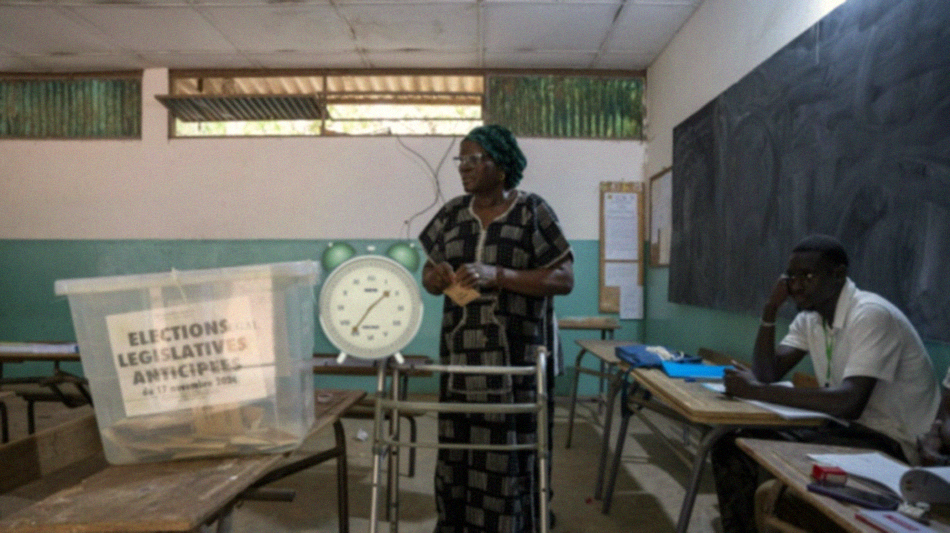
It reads **1:36**
